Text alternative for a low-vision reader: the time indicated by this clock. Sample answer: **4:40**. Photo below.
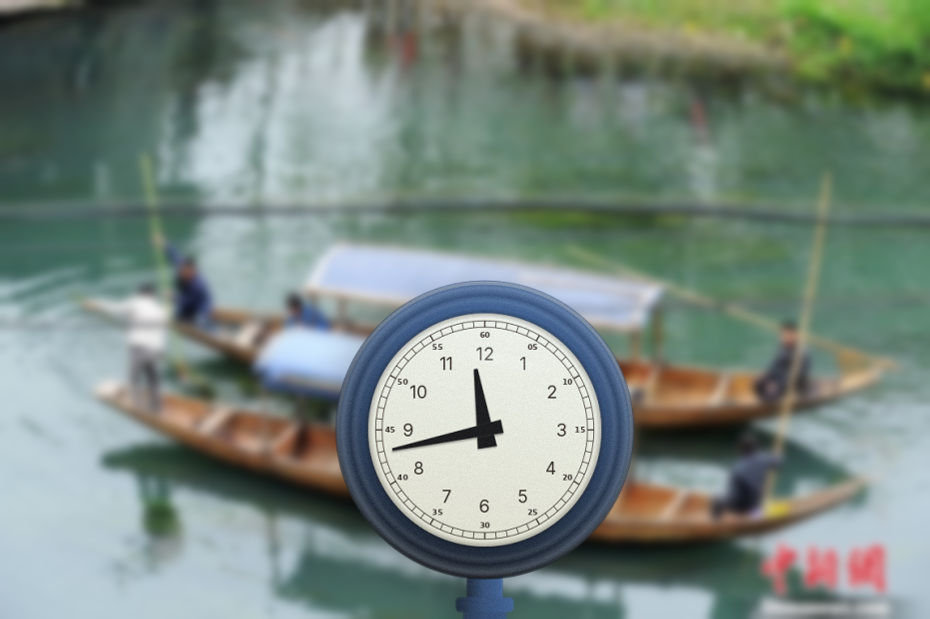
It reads **11:43**
